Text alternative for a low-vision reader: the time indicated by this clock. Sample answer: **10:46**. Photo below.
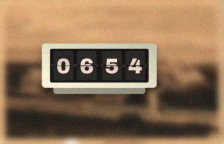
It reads **6:54**
